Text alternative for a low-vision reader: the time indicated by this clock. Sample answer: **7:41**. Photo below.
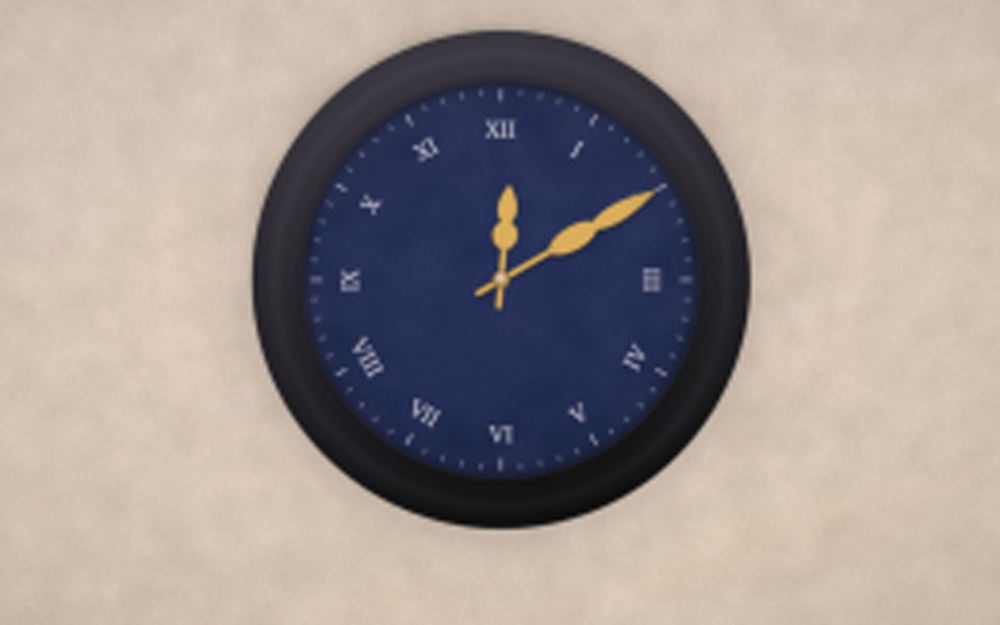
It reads **12:10**
